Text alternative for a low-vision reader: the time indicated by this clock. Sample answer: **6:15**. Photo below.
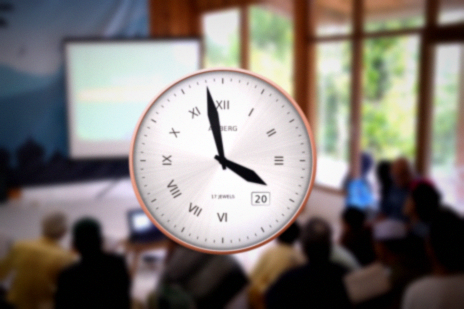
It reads **3:58**
